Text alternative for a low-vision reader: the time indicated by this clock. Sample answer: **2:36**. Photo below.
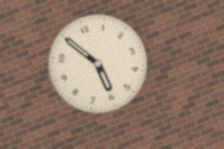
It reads **5:55**
